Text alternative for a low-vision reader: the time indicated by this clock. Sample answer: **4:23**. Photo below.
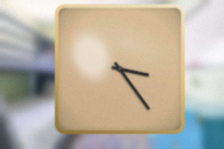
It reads **3:24**
